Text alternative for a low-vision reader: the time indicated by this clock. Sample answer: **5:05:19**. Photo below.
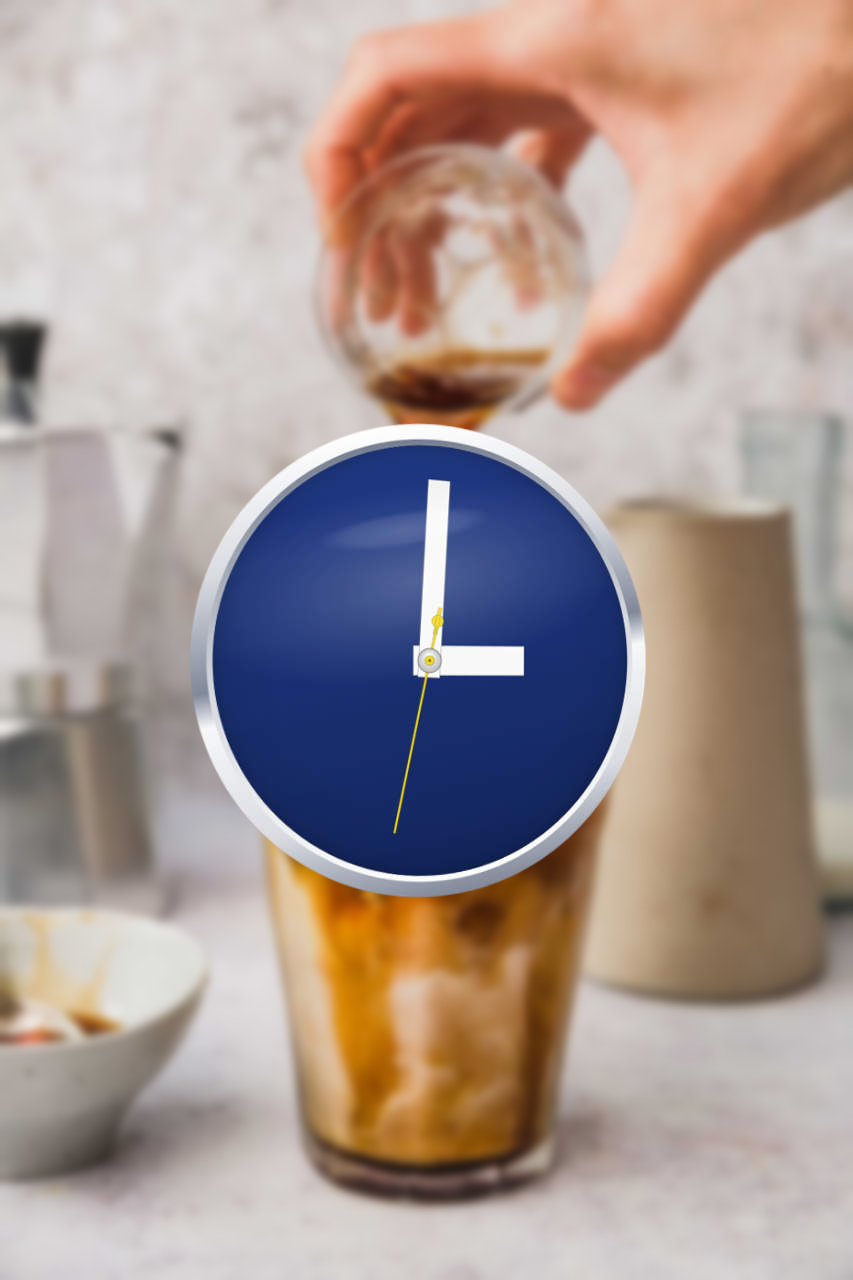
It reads **3:00:32**
